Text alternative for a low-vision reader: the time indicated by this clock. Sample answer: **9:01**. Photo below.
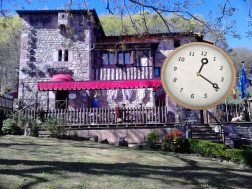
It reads **12:19**
